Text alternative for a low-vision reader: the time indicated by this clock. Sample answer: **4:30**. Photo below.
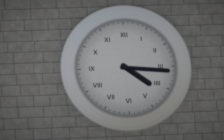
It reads **4:16**
